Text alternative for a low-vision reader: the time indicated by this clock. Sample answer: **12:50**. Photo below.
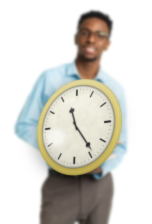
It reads **11:24**
